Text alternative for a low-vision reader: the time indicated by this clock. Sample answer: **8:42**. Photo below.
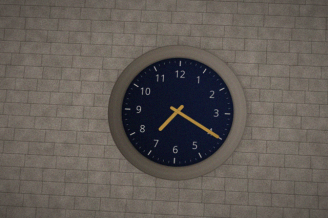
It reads **7:20**
